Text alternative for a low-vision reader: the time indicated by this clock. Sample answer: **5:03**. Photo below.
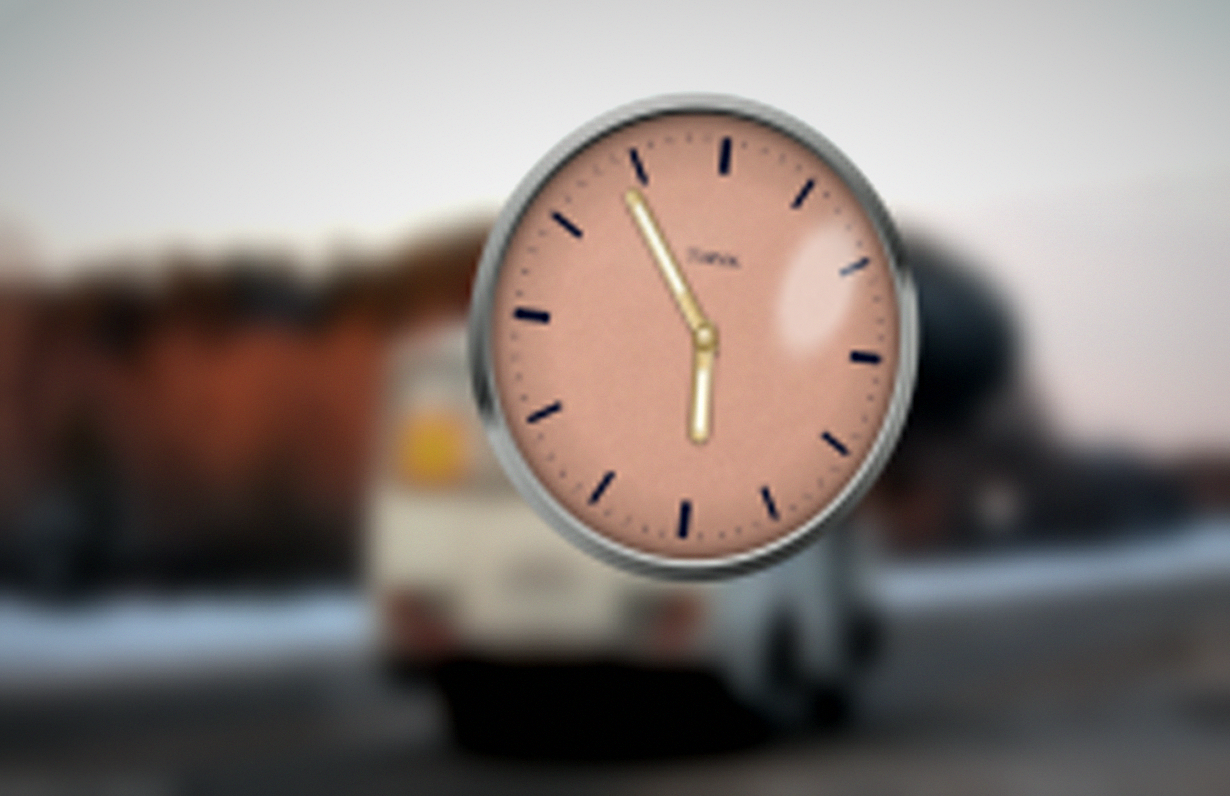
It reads **5:54**
